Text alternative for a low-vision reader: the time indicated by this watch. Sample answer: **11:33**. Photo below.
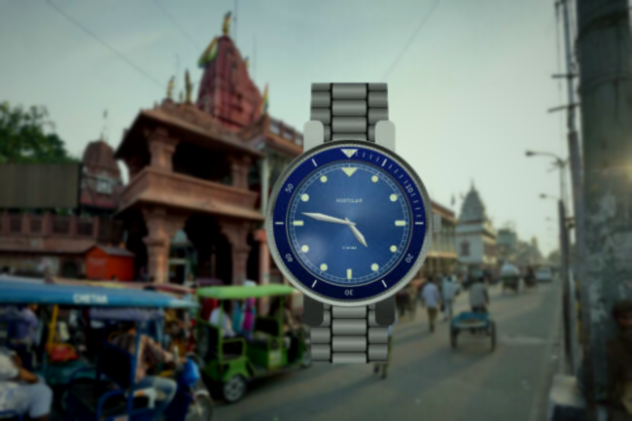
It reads **4:47**
